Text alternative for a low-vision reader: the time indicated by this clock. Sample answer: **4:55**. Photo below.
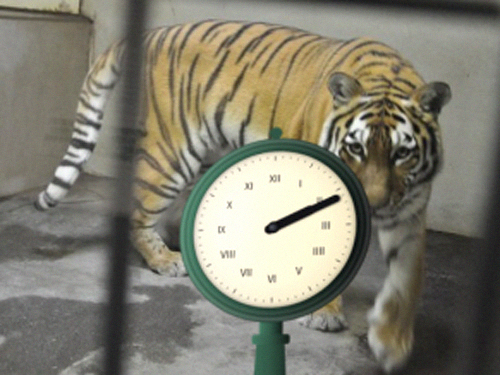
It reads **2:11**
